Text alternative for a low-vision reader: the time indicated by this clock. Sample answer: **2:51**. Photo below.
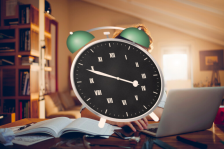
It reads **3:49**
